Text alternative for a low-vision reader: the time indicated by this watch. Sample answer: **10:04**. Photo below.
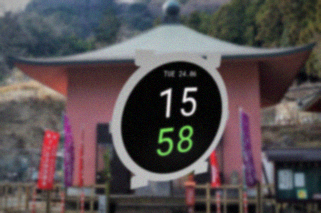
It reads **15:58**
